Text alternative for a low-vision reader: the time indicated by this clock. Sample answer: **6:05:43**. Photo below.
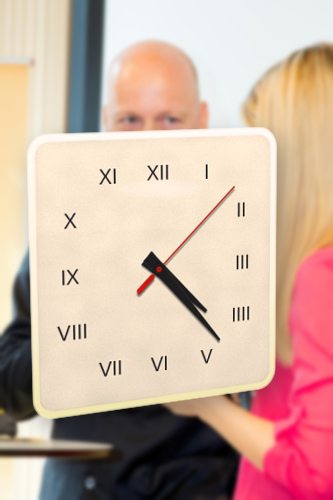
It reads **4:23:08**
